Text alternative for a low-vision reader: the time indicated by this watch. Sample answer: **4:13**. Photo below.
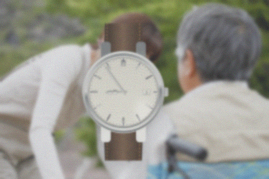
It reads **8:54**
